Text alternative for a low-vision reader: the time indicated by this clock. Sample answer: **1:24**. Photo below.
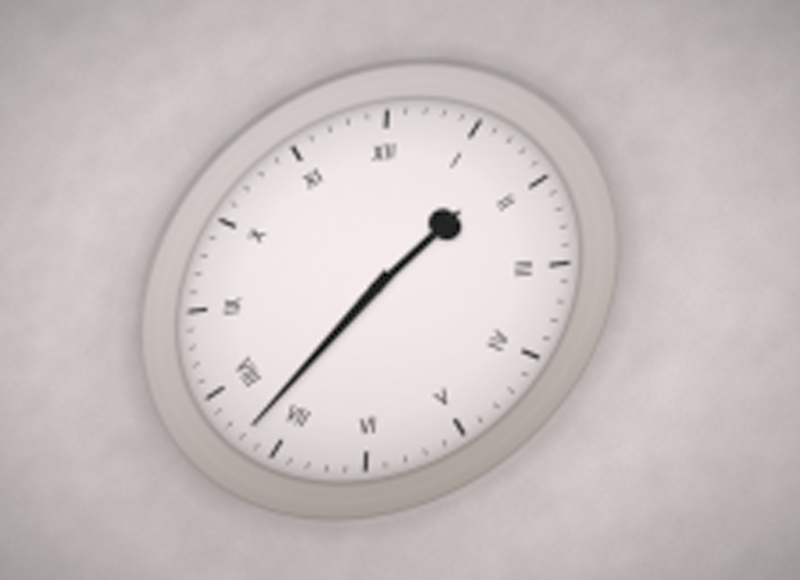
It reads **1:37**
